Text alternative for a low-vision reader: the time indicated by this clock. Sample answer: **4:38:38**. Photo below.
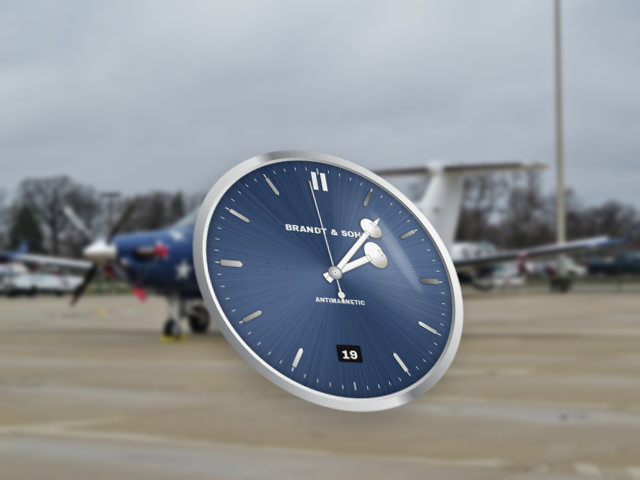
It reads **2:06:59**
